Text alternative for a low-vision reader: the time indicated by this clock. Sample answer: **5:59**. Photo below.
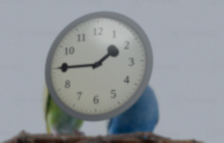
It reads **1:45**
